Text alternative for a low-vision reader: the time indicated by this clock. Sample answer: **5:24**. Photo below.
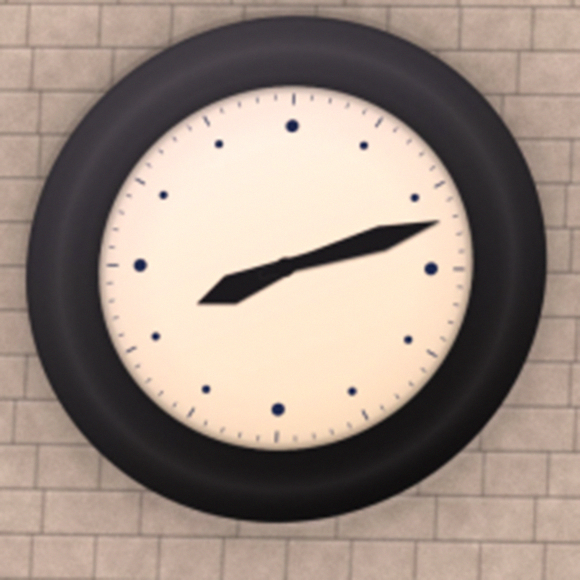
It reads **8:12**
